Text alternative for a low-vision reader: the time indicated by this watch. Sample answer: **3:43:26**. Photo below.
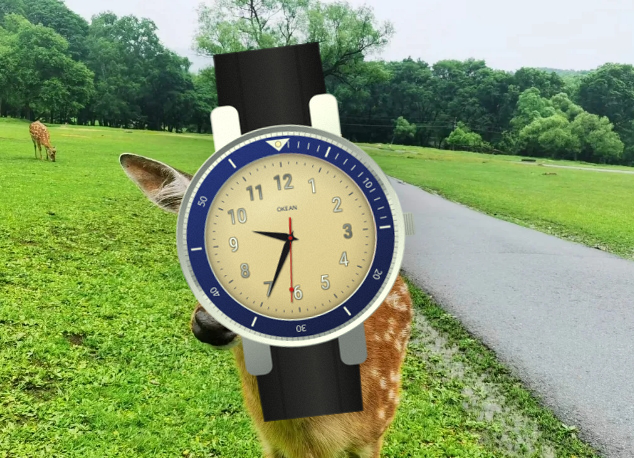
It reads **9:34:31**
